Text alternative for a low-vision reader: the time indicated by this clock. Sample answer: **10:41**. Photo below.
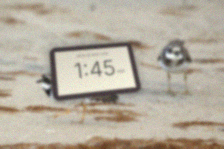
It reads **1:45**
